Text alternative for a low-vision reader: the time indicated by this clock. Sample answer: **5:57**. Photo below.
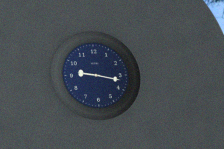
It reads **9:17**
